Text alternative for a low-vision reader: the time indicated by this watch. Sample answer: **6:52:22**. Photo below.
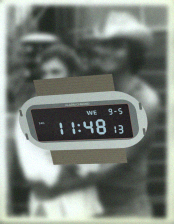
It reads **11:48:13**
